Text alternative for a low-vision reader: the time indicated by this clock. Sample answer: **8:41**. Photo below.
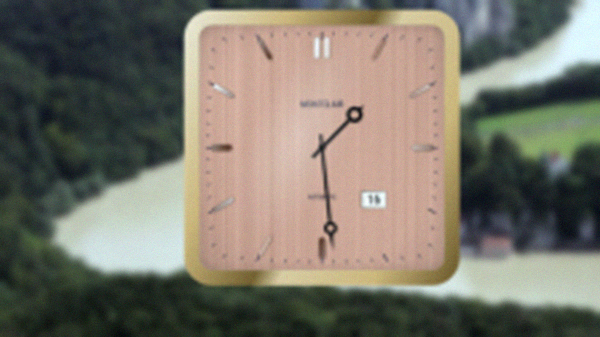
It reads **1:29**
